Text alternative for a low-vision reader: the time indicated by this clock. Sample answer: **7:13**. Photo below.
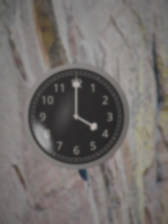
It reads **4:00**
